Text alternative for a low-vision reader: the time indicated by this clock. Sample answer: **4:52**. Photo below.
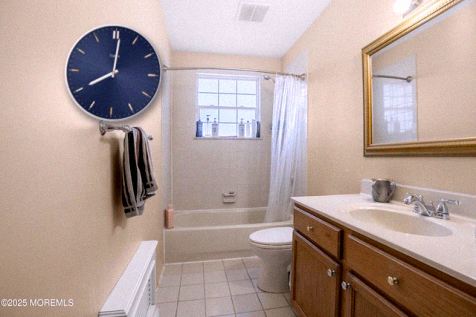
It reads **8:01**
